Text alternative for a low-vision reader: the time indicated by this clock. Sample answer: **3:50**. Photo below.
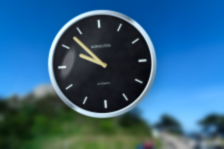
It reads **9:53**
